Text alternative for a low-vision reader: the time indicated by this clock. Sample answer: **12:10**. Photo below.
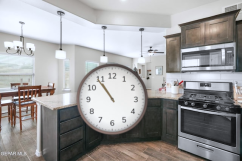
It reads **10:54**
